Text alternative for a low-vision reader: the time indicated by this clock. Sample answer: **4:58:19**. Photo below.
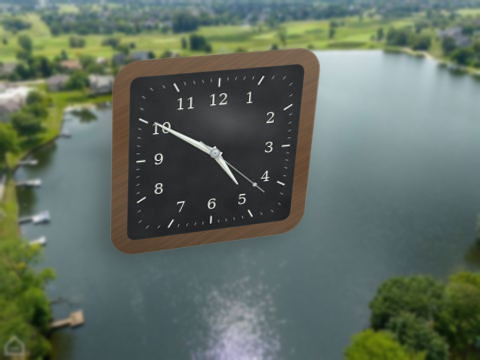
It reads **4:50:22**
